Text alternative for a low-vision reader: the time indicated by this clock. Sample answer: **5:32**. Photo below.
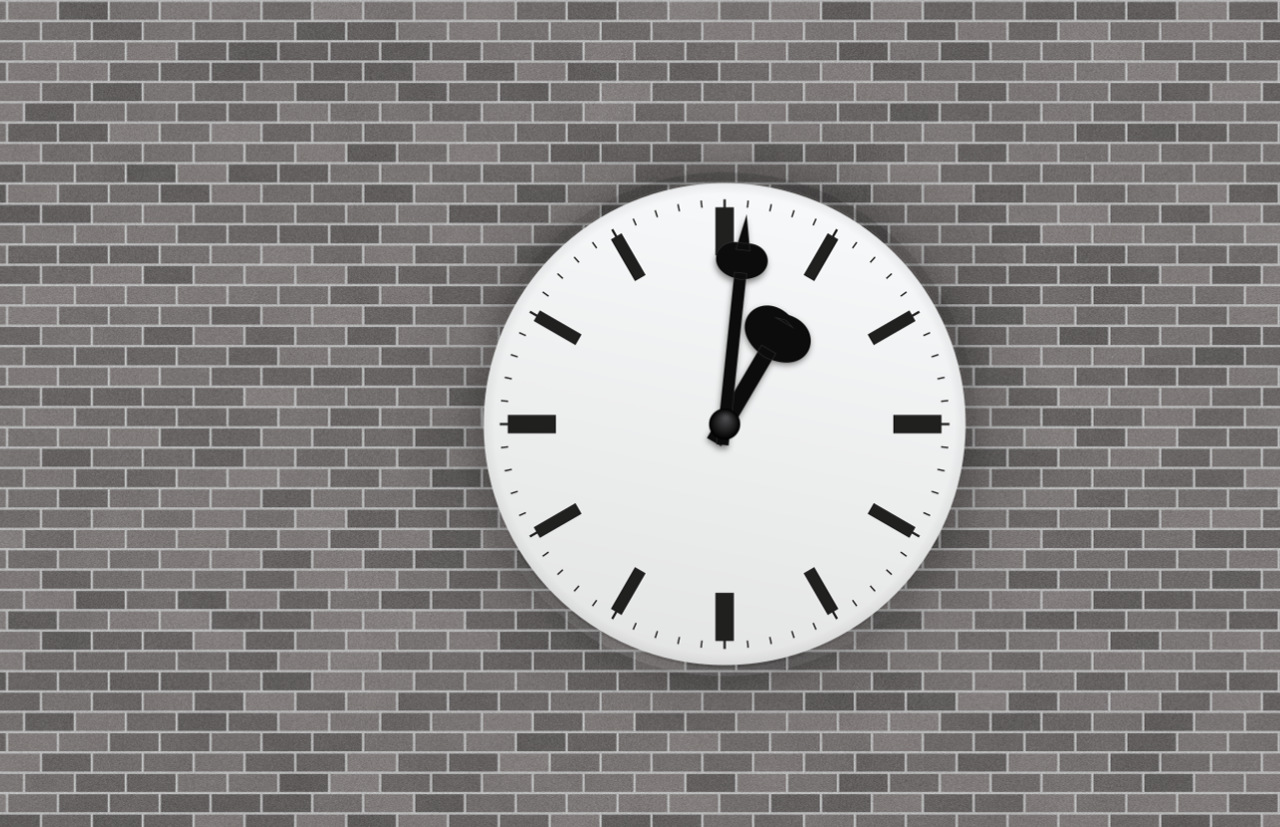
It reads **1:01**
